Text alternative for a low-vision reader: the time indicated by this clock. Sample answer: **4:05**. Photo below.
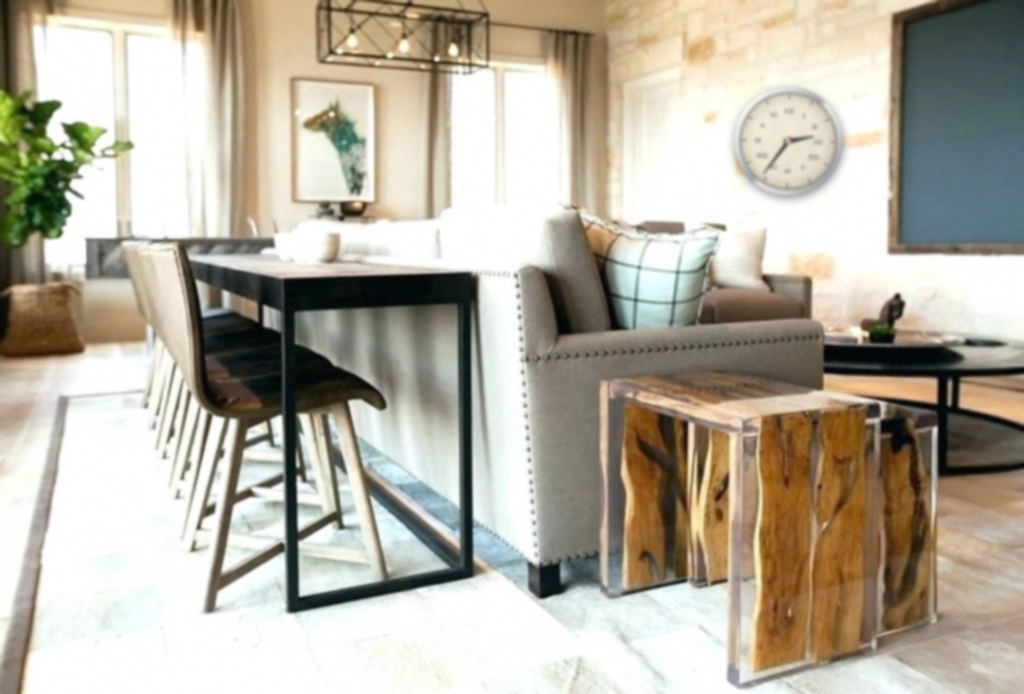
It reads **2:36**
